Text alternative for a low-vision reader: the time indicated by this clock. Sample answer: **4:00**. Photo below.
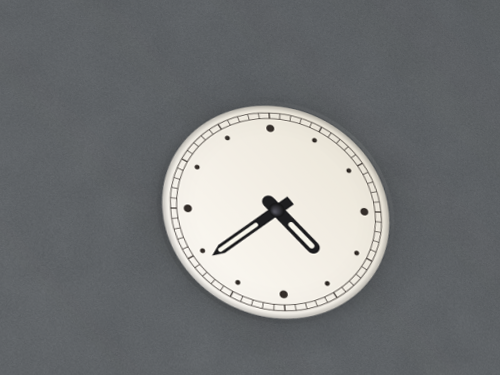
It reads **4:39**
